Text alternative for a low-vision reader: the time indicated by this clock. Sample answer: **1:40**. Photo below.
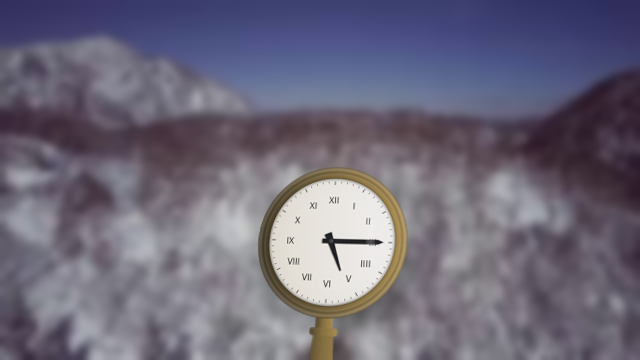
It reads **5:15**
